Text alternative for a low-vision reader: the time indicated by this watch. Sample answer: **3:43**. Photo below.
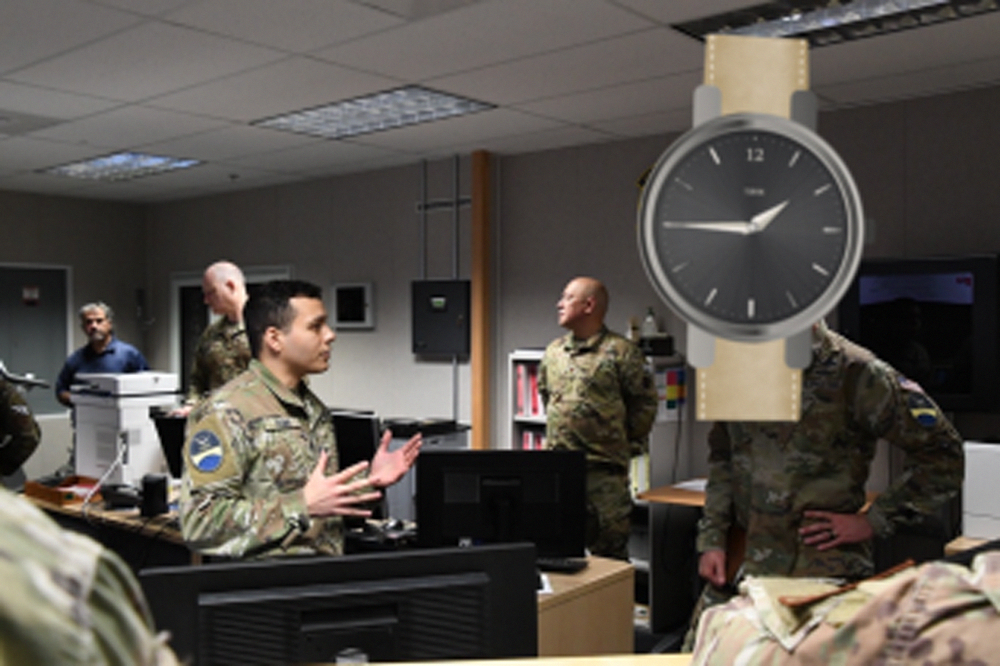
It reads **1:45**
